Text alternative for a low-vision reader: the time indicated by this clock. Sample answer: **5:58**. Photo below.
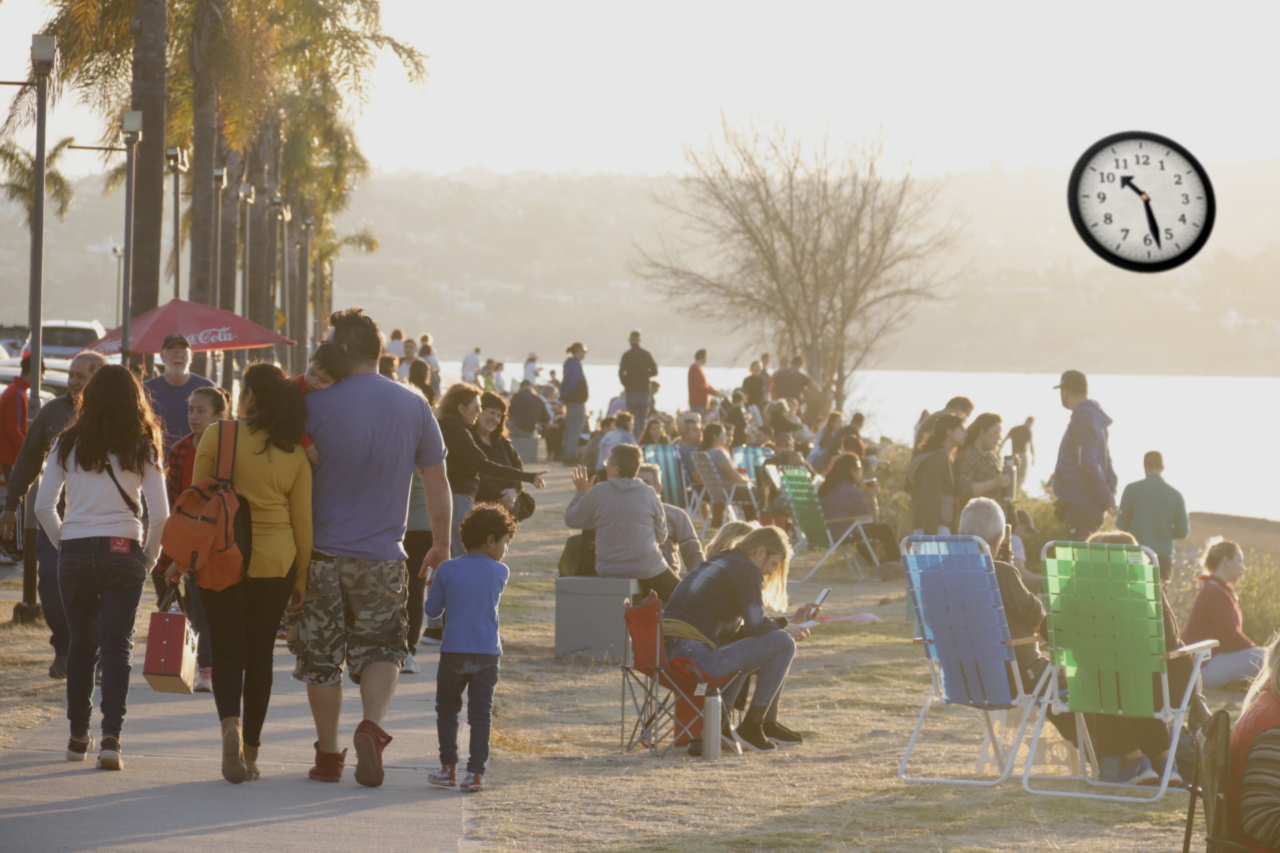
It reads **10:28**
